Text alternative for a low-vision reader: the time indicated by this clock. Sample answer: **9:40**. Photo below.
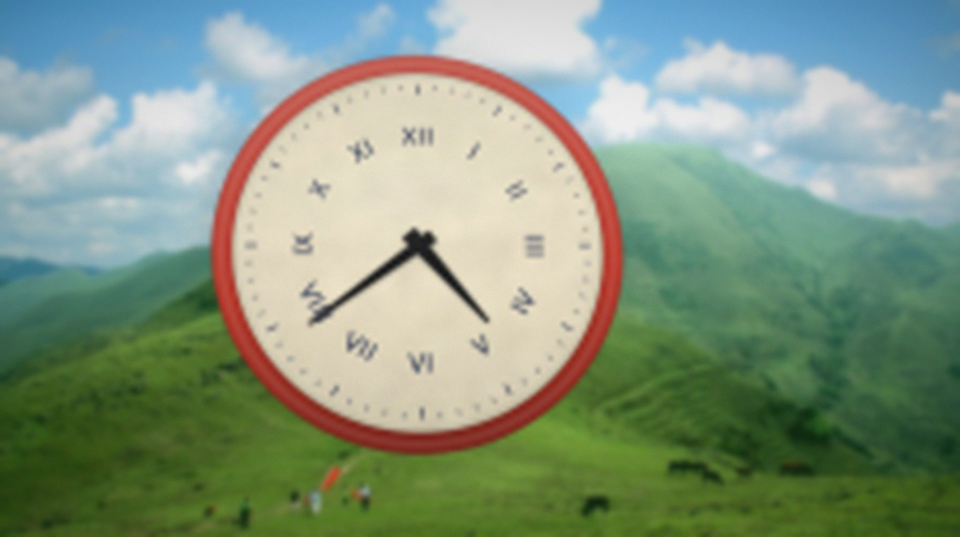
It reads **4:39**
